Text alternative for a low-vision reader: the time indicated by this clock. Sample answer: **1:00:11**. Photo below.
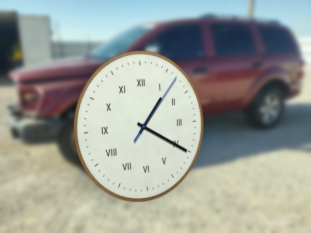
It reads **1:20:07**
